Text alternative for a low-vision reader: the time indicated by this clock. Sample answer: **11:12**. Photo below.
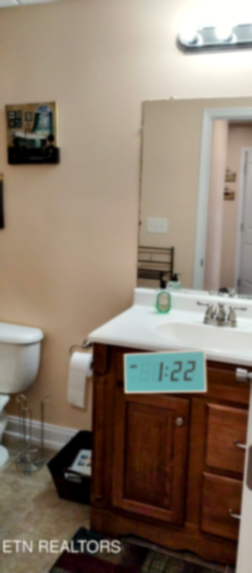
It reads **1:22**
